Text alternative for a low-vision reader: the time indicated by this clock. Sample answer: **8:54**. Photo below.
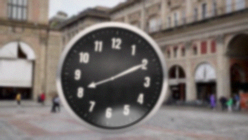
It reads **8:10**
